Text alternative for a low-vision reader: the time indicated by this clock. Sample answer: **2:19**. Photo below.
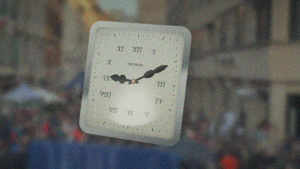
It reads **9:10**
